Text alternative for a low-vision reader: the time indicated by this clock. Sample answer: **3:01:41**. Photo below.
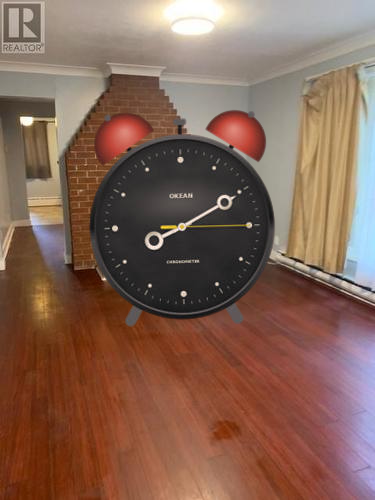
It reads **8:10:15**
